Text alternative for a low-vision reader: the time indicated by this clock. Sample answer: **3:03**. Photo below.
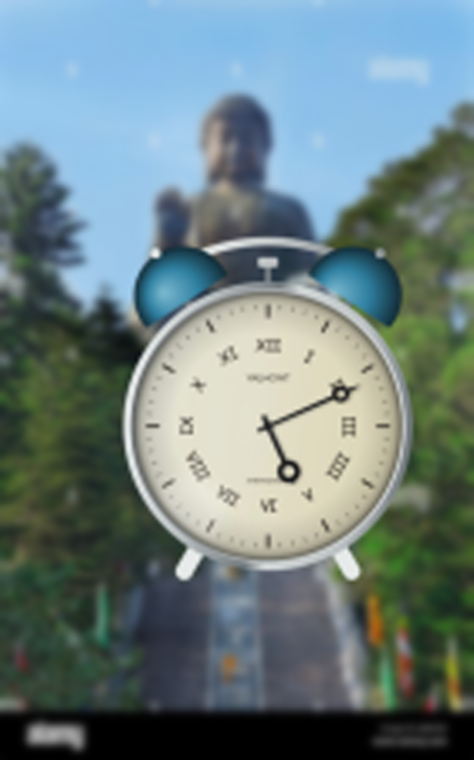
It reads **5:11**
